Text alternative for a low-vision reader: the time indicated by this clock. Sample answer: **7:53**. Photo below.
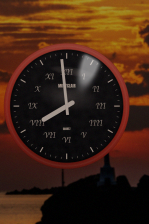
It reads **7:59**
